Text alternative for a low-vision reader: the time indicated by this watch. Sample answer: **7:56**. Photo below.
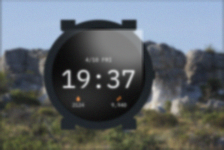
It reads **19:37**
